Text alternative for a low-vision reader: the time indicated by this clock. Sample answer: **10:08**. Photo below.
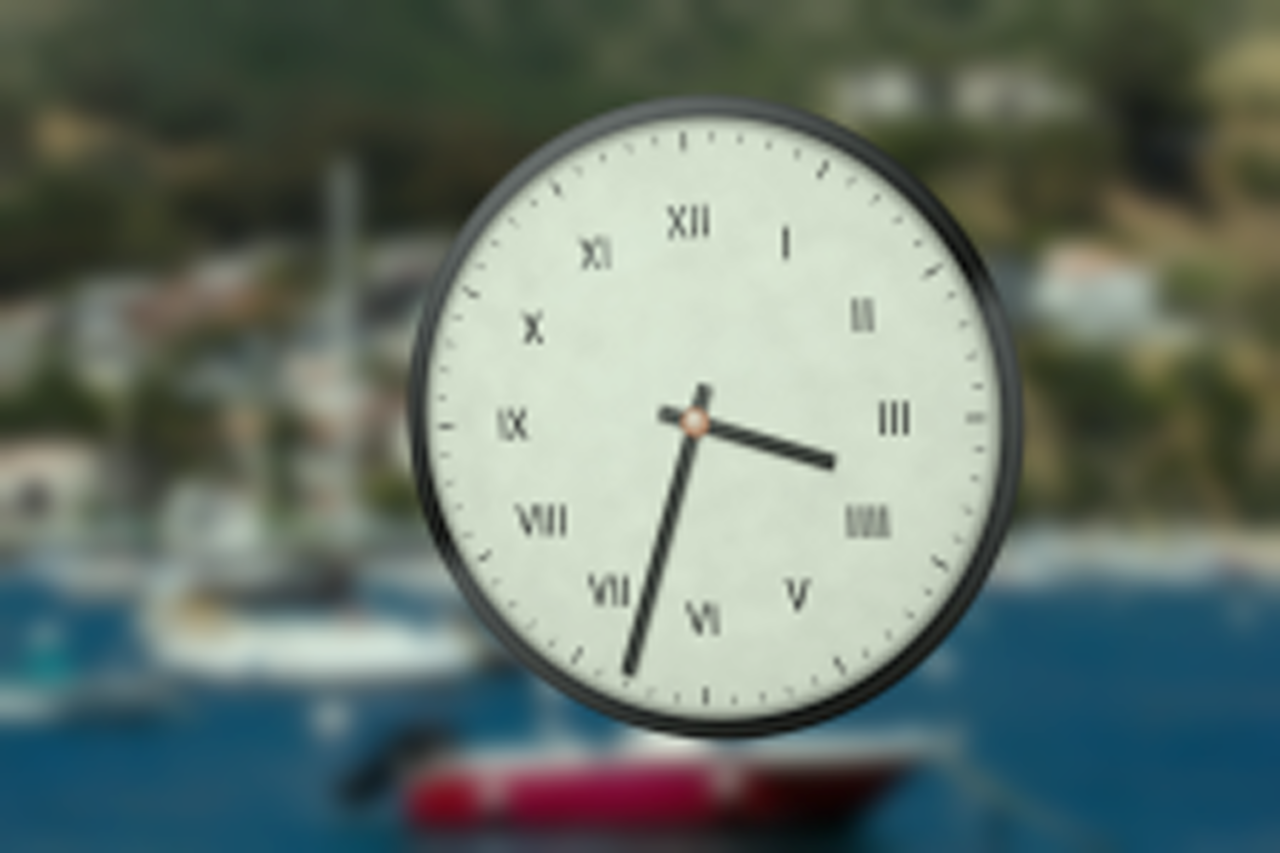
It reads **3:33**
